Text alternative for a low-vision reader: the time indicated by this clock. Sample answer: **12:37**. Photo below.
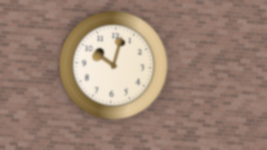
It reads **10:02**
